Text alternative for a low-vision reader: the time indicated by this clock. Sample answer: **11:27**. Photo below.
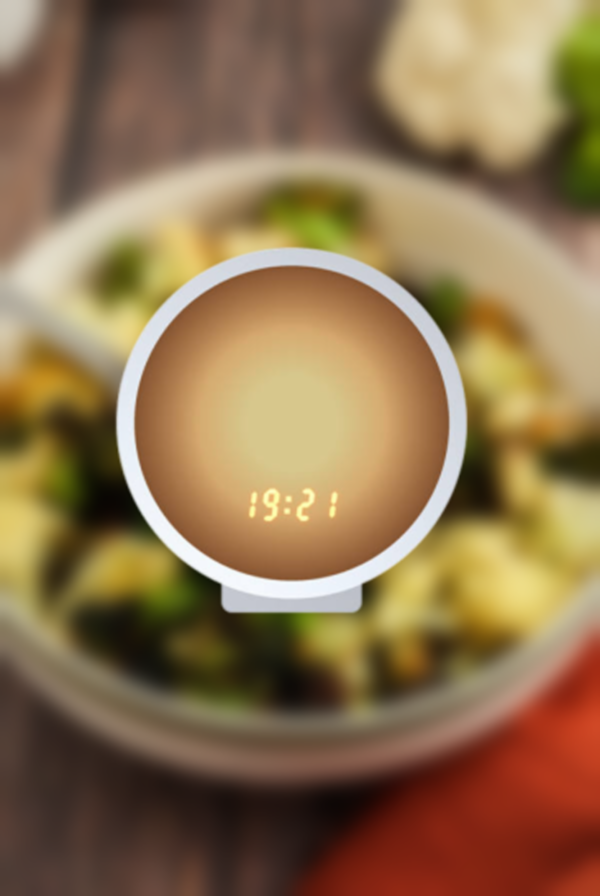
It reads **19:21**
